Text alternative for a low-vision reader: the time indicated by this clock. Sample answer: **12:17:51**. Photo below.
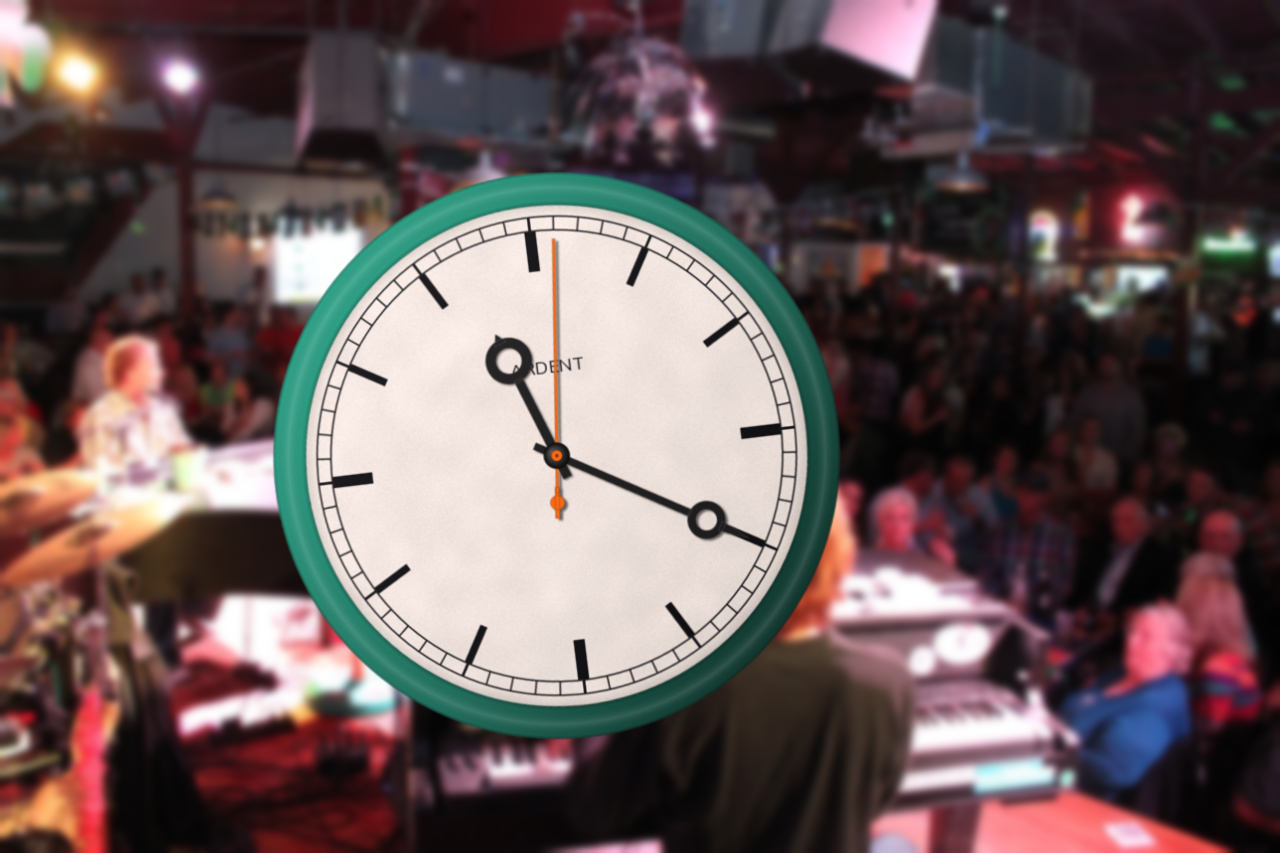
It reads **11:20:01**
